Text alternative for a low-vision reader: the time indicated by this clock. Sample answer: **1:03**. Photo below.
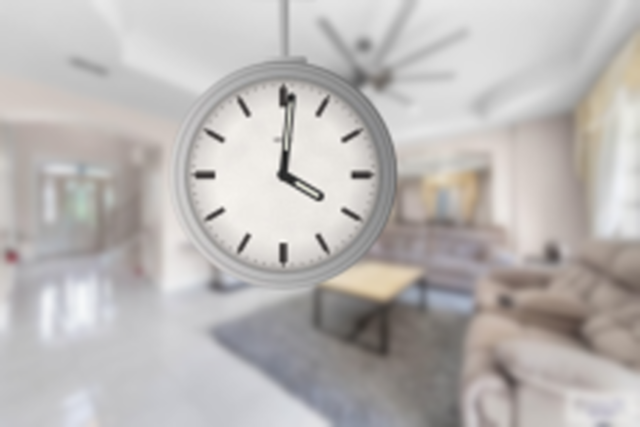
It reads **4:01**
